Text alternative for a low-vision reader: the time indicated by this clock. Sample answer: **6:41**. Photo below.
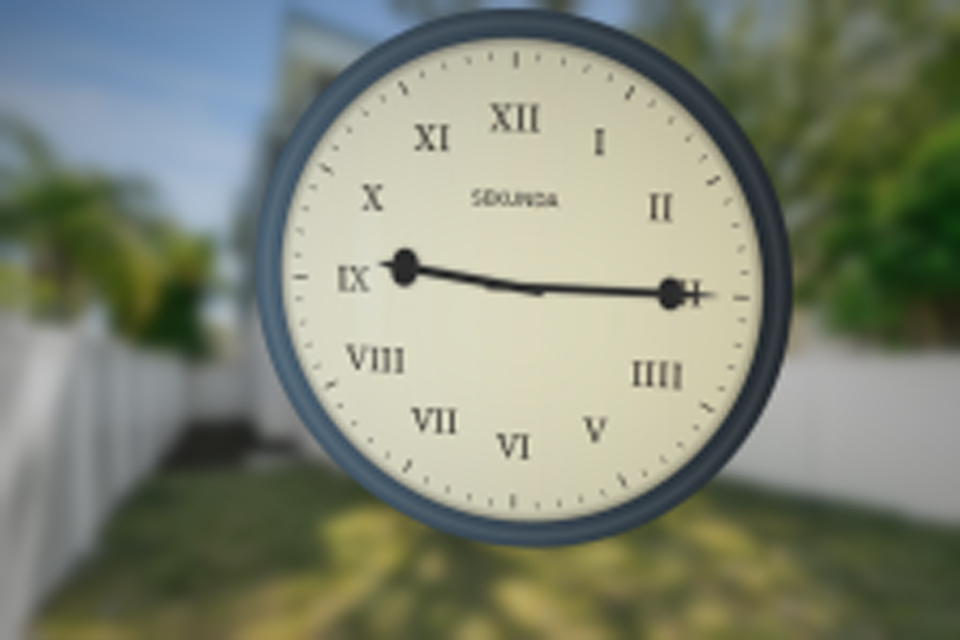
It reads **9:15**
